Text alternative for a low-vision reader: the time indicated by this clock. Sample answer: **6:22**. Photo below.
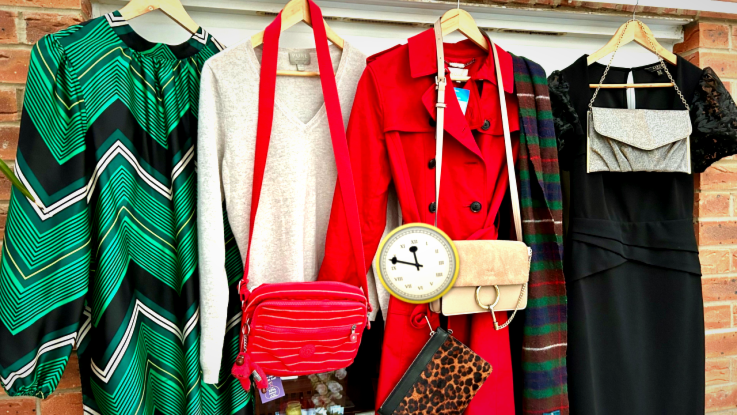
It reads **11:48**
